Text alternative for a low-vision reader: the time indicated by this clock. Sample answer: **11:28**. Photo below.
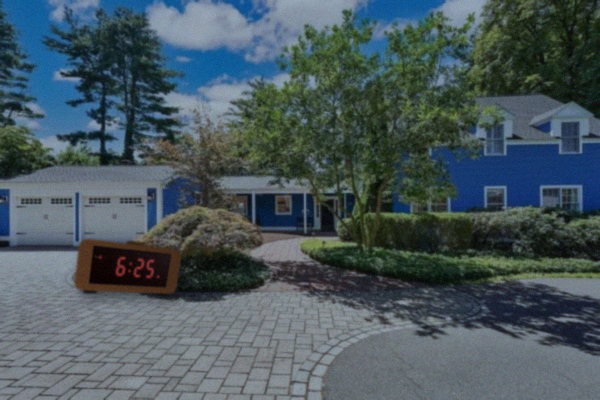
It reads **6:25**
